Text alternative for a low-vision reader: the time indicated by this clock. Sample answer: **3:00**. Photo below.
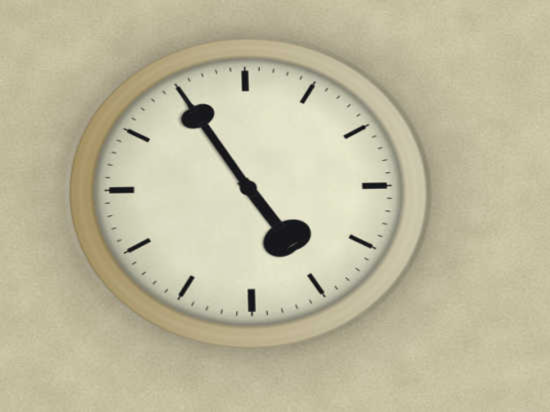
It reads **4:55**
